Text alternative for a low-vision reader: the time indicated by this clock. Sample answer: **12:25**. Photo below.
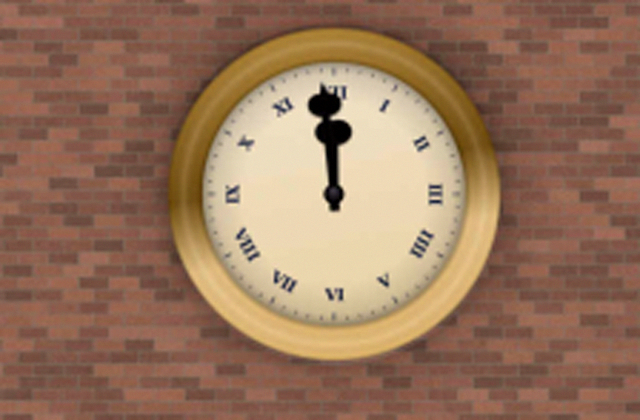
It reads **11:59**
